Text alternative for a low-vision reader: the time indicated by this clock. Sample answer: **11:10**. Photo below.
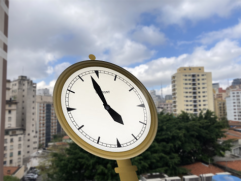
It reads **4:58**
